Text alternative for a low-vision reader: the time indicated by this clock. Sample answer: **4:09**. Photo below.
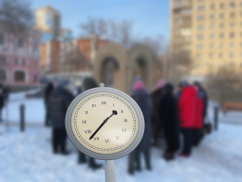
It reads **1:37**
